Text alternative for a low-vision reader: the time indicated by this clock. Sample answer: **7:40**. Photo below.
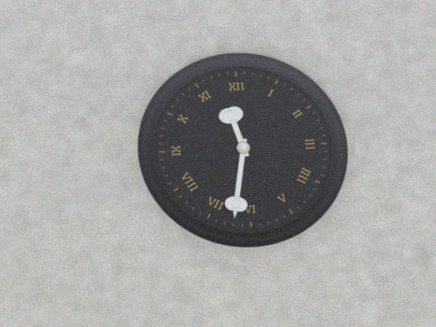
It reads **11:32**
